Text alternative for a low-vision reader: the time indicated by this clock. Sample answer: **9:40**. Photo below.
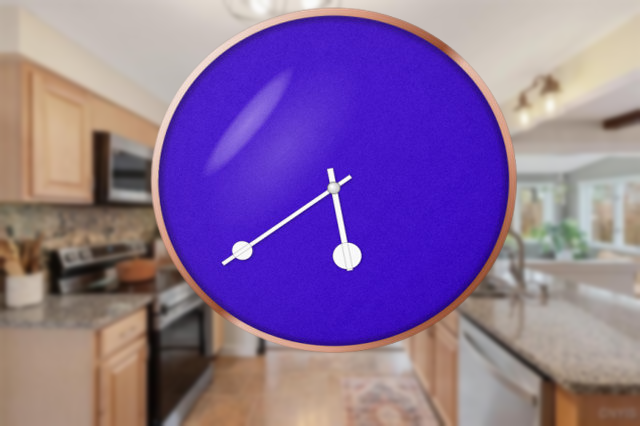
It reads **5:39**
